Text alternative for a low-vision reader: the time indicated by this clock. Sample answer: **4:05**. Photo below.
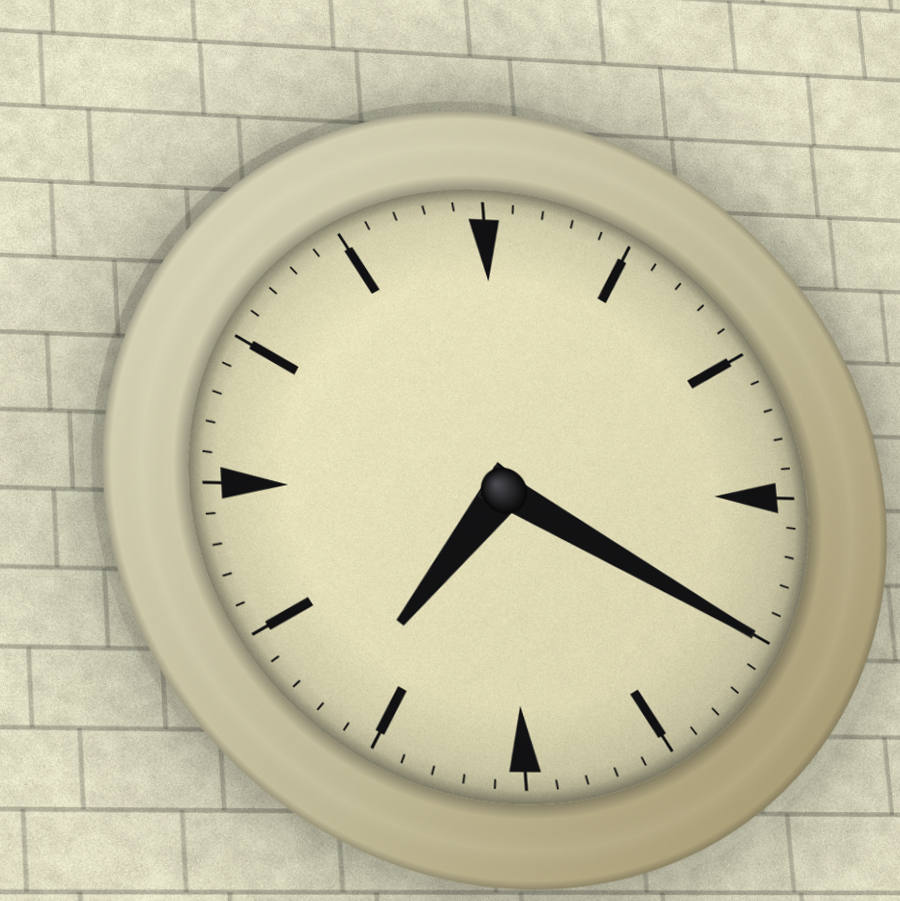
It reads **7:20**
